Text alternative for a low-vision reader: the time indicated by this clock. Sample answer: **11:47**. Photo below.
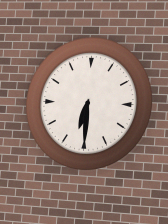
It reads **6:30**
